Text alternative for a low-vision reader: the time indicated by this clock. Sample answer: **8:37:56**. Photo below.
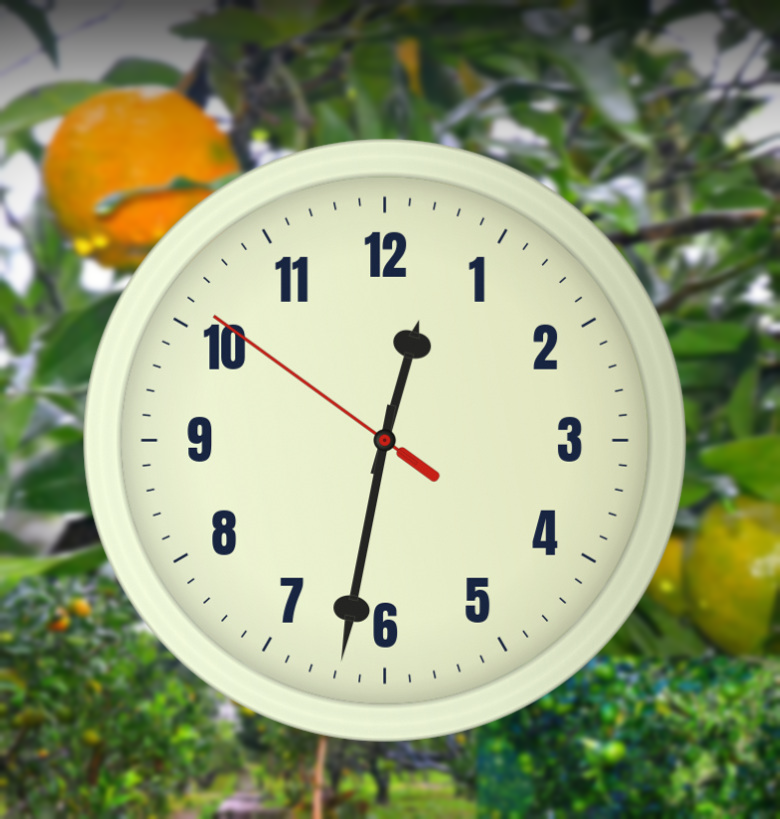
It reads **12:31:51**
